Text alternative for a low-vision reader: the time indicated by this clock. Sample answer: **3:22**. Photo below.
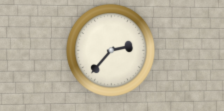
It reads **2:37**
